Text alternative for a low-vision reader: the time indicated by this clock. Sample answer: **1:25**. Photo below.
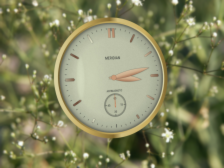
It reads **3:13**
